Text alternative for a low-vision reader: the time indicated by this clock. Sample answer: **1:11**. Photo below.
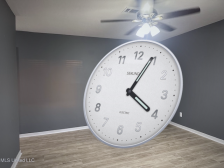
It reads **4:04**
